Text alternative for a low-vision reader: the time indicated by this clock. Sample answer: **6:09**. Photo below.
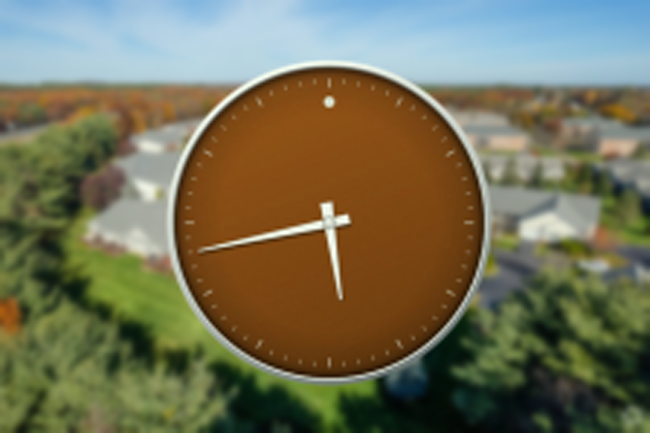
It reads **5:43**
